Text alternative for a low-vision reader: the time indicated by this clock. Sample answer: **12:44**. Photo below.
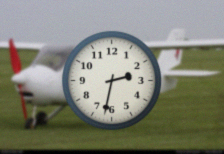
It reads **2:32**
